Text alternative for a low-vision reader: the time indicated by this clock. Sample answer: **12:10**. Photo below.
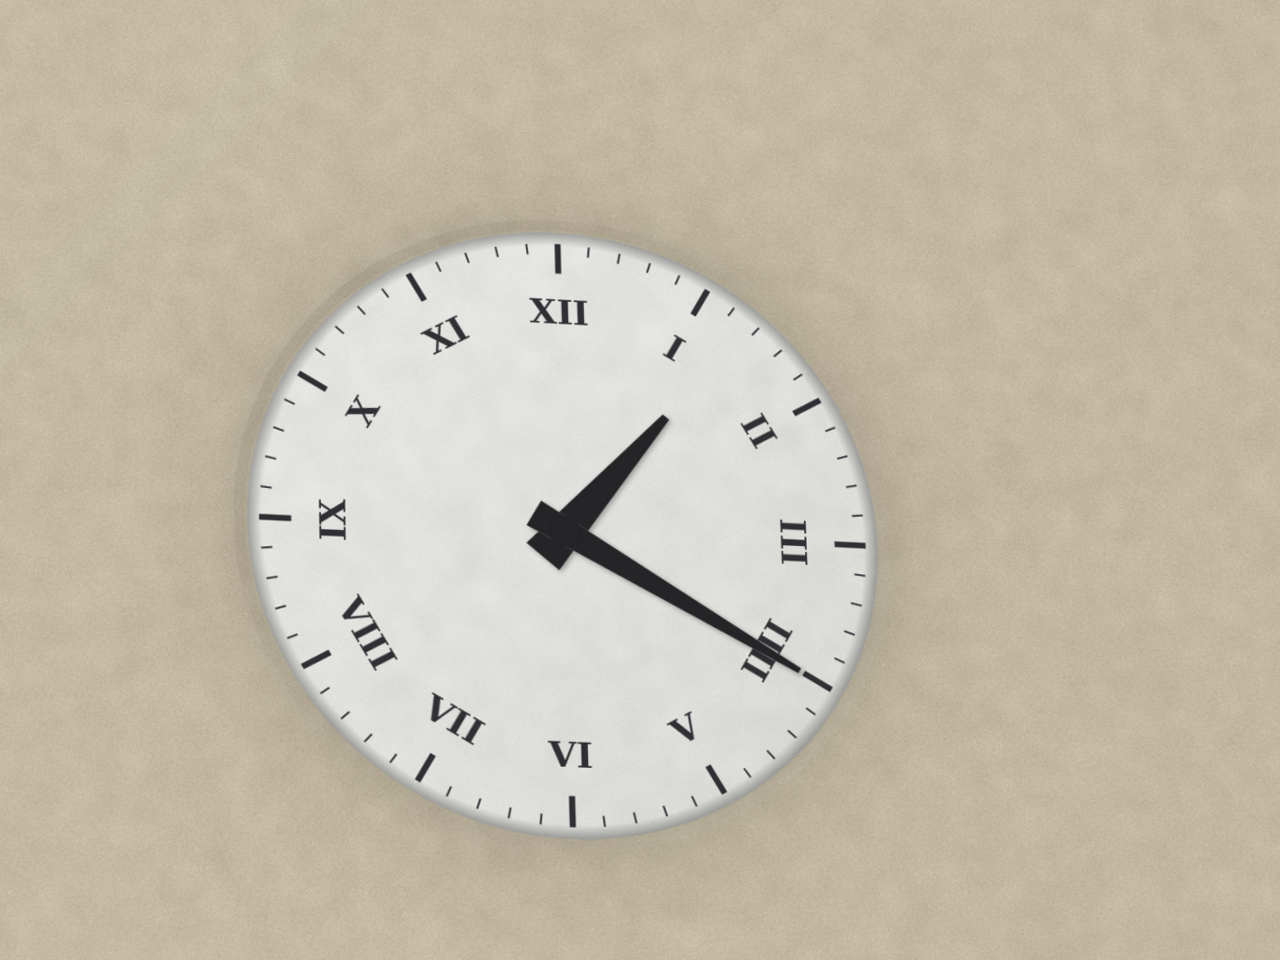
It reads **1:20**
